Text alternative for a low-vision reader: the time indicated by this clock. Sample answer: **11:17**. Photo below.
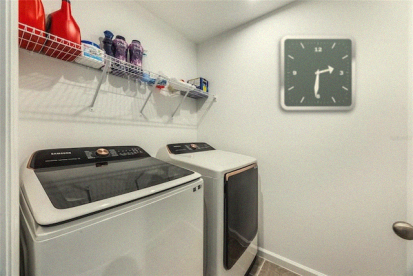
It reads **2:31**
